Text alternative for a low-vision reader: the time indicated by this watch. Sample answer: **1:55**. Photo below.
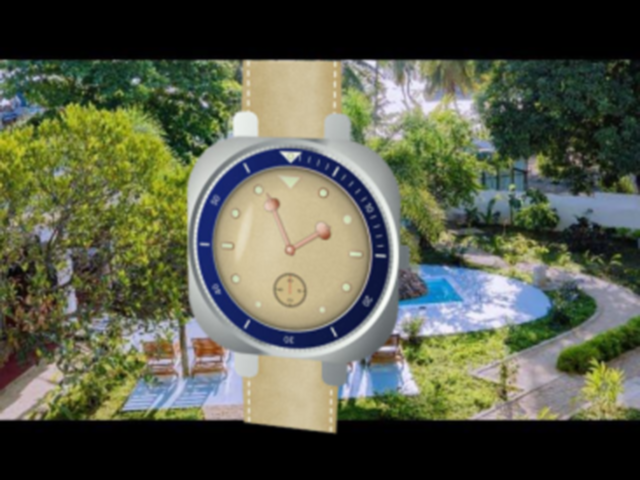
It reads **1:56**
